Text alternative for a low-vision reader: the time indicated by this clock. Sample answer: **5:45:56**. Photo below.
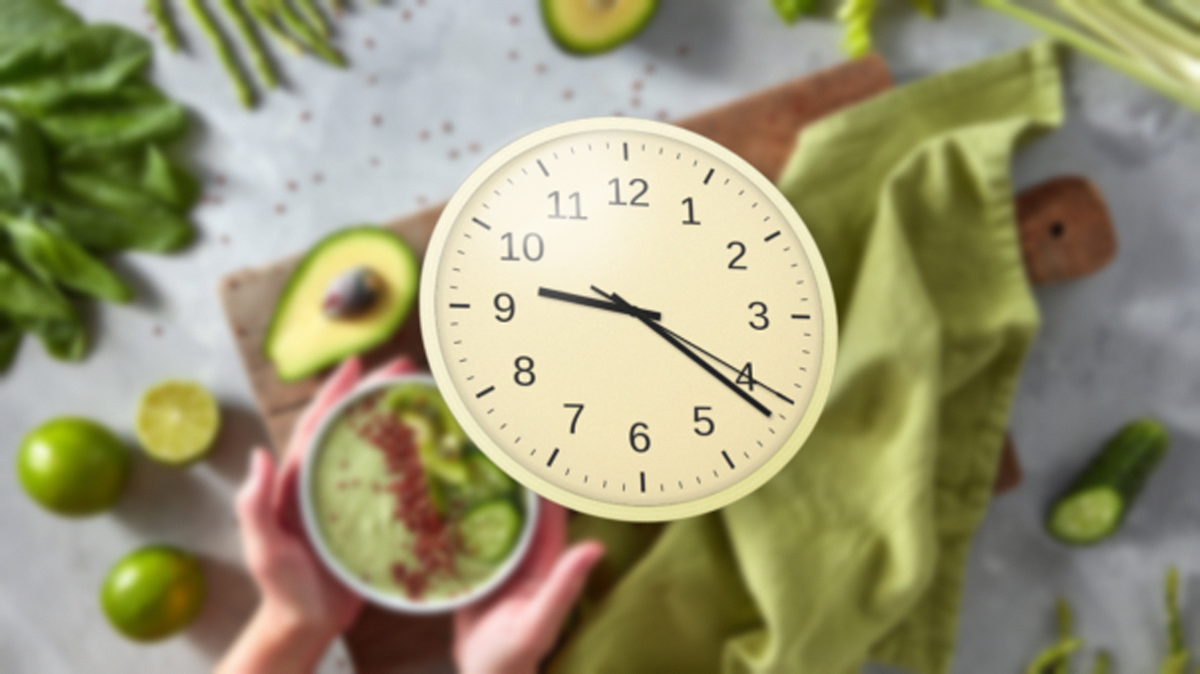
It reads **9:21:20**
